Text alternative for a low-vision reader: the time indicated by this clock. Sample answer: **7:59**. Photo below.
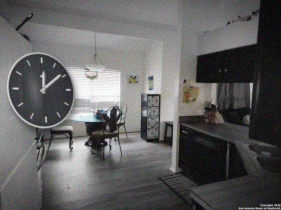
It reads **12:09**
